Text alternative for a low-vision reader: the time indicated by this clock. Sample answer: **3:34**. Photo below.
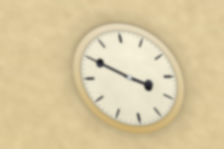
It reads **3:50**
